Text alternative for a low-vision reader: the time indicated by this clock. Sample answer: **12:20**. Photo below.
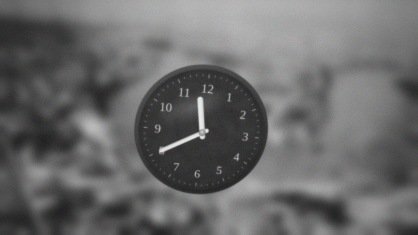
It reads **11:40**
